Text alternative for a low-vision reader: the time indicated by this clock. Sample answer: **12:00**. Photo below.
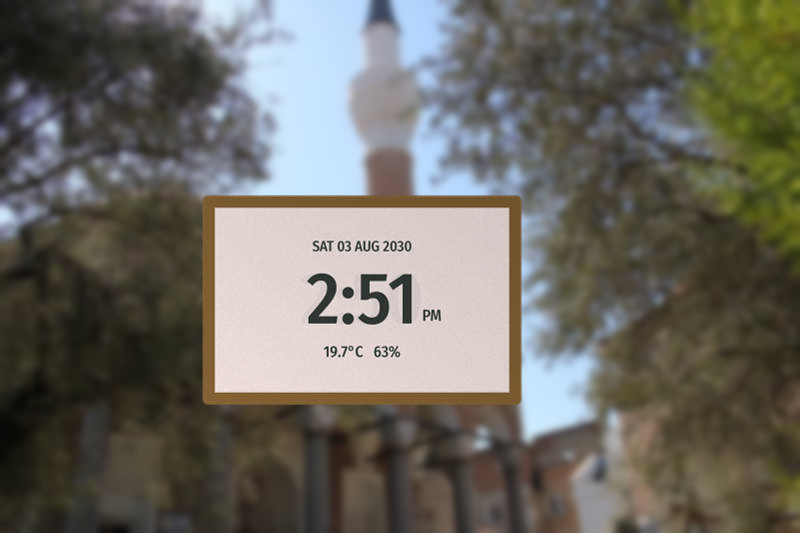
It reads **2:51**
